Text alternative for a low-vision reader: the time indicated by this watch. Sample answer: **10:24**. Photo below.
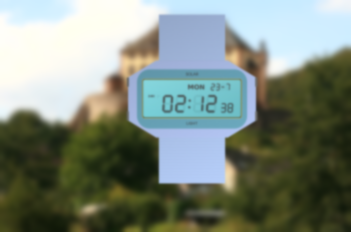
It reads **2:12**
